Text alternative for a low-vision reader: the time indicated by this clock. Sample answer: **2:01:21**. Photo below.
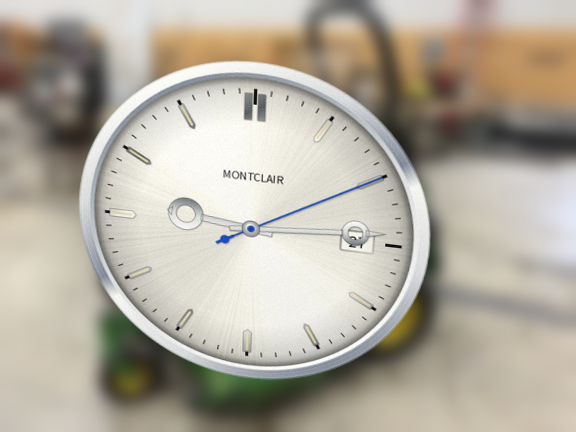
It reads **9:14:10**
